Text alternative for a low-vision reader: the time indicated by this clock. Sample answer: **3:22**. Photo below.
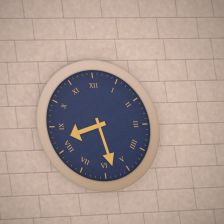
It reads **8:28**
